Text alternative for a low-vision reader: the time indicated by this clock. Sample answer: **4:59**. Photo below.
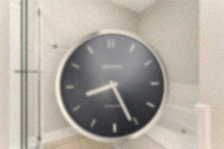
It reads **8:26**
